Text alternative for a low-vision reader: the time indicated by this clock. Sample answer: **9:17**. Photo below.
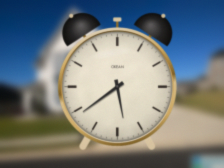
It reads **5:39**
